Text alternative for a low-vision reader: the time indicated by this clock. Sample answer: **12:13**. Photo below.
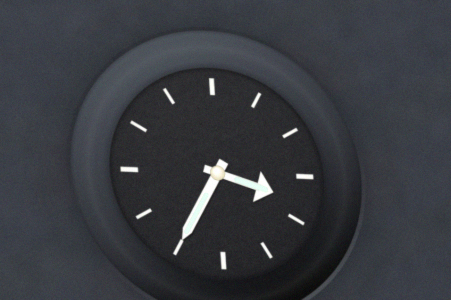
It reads **3:35**
